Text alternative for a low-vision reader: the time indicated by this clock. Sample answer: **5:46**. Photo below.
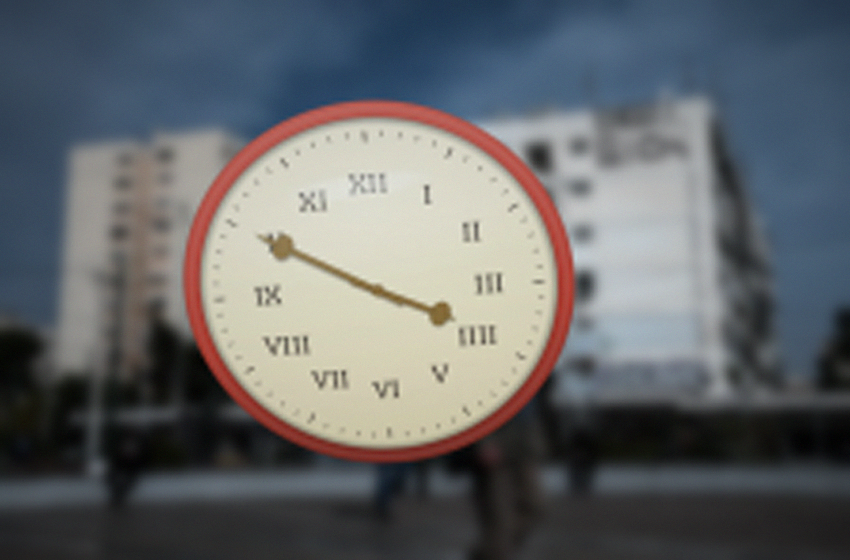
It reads **3:50**
